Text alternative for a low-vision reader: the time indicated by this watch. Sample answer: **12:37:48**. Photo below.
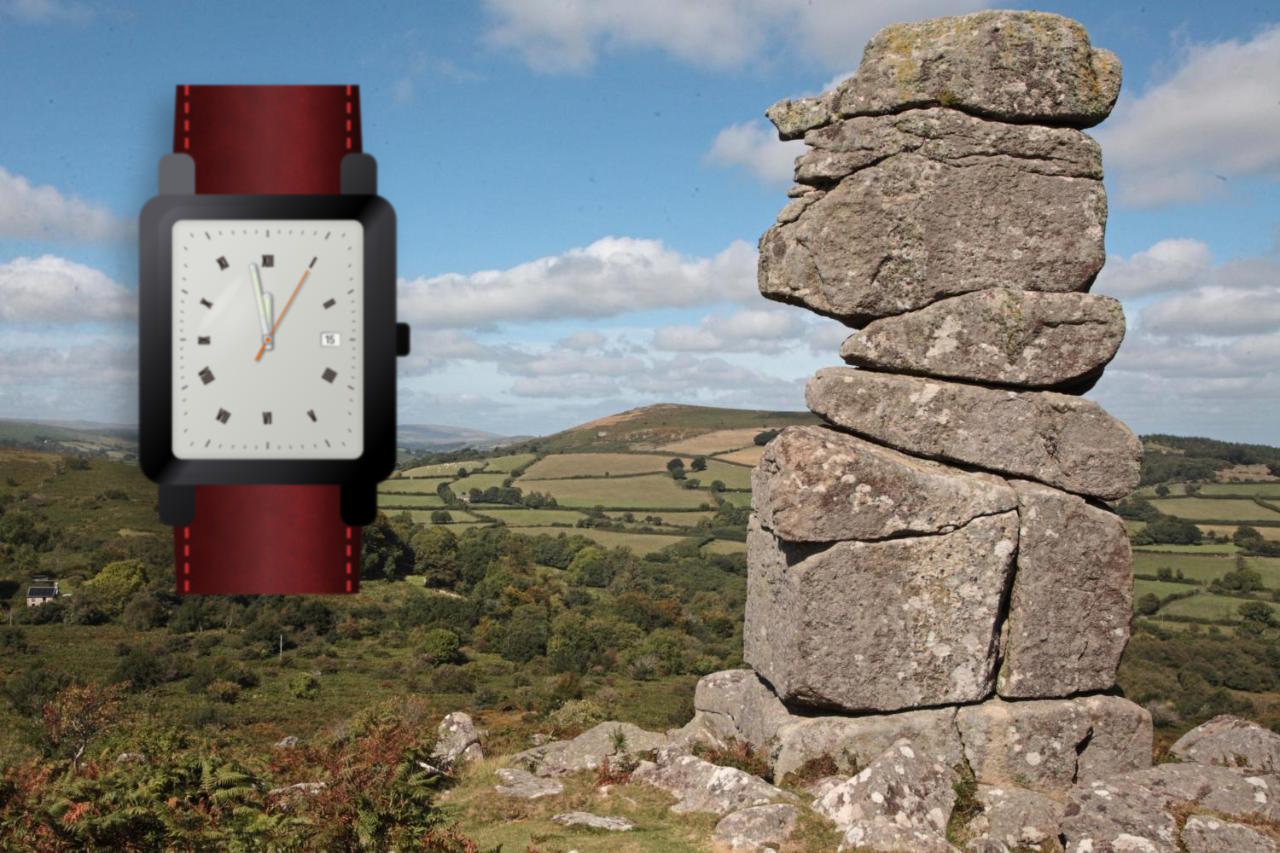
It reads **11:58:05**
